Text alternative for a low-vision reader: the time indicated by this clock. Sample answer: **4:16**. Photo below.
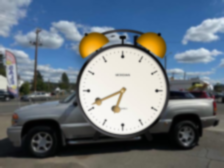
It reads **6:41**
